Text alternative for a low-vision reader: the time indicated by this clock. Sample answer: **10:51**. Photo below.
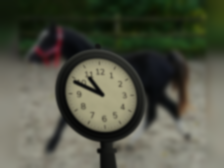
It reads **10:49**
